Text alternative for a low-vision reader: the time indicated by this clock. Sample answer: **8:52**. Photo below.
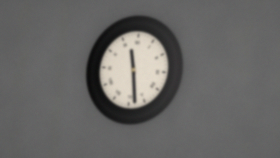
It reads **11:28**
